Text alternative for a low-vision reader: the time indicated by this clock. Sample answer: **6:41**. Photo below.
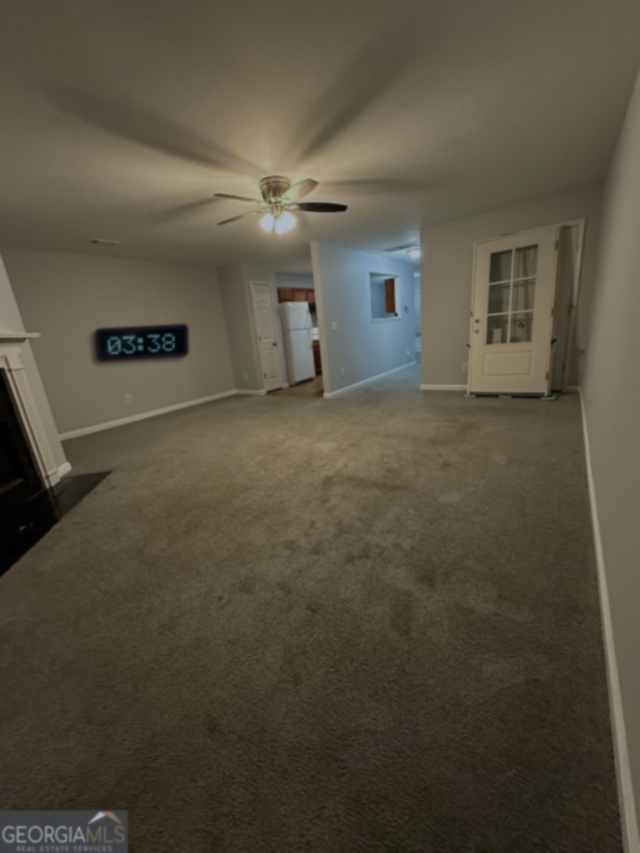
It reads **3:38**
